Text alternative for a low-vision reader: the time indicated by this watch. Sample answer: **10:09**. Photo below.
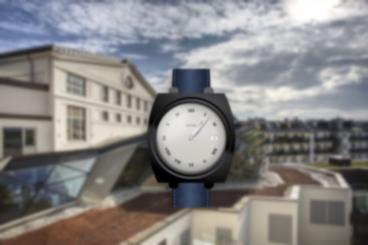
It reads **1:07**
